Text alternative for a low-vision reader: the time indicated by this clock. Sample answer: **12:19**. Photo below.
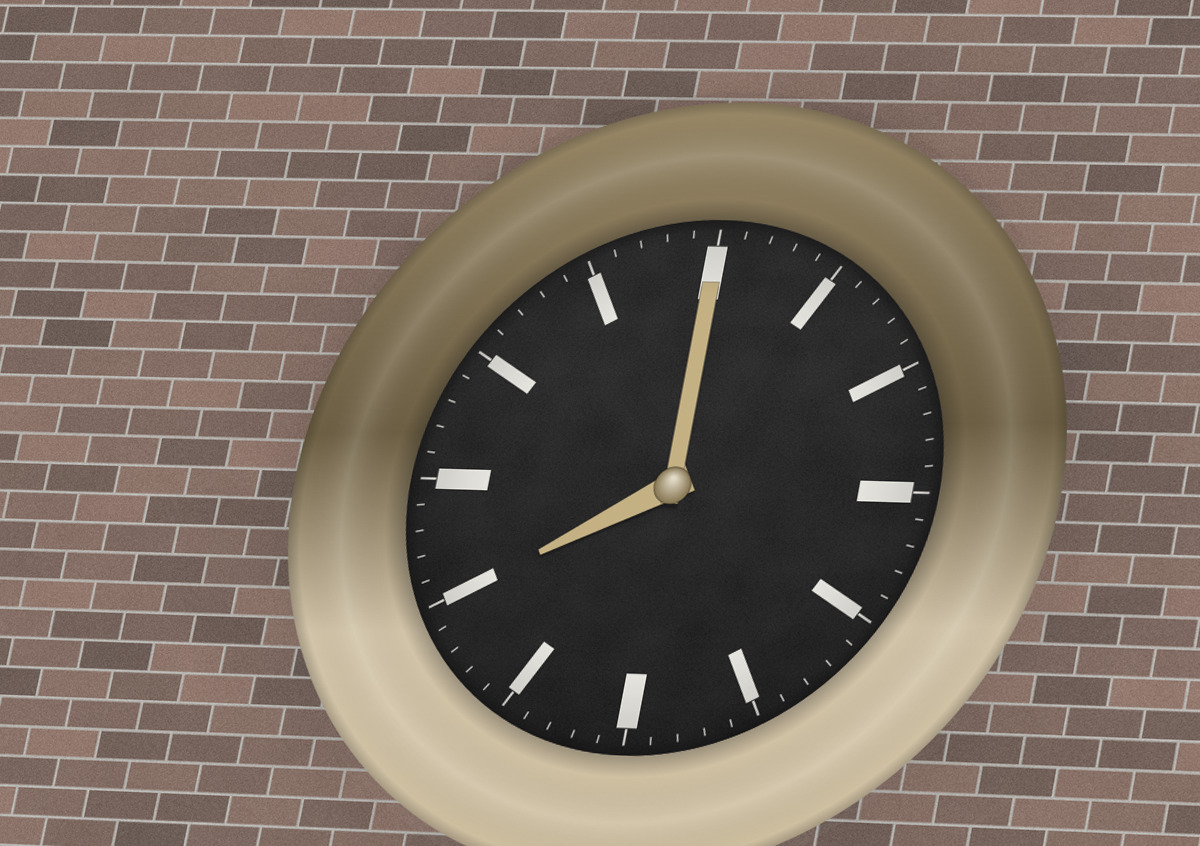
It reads **8:00**
